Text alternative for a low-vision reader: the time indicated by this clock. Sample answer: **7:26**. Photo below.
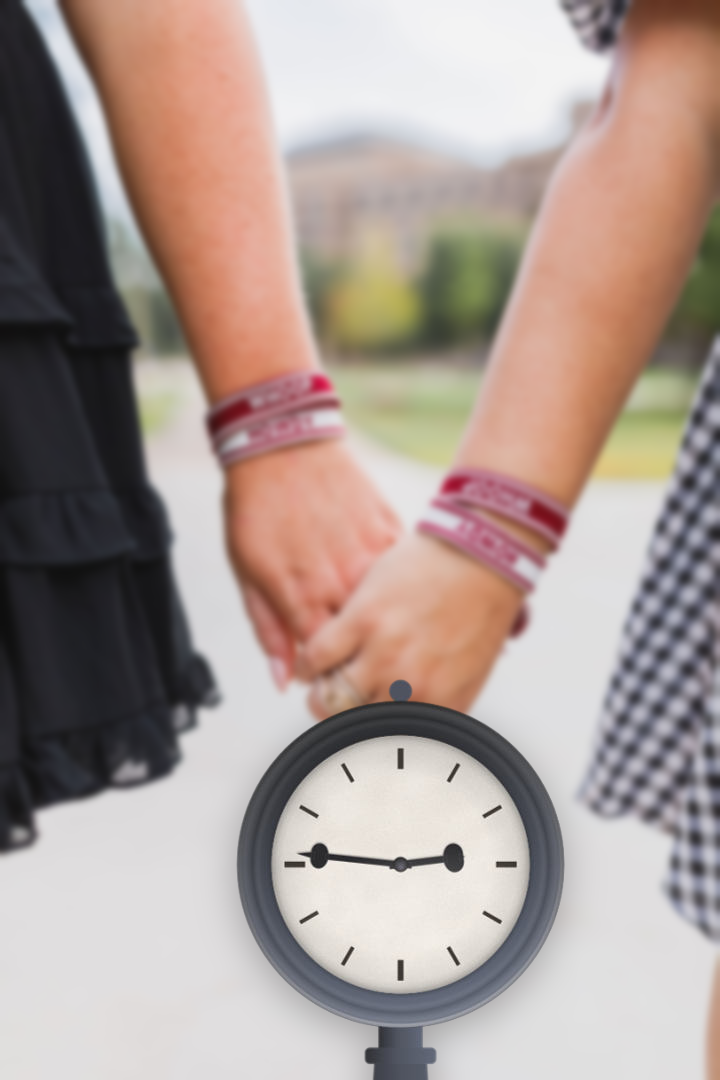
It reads **2:46**
